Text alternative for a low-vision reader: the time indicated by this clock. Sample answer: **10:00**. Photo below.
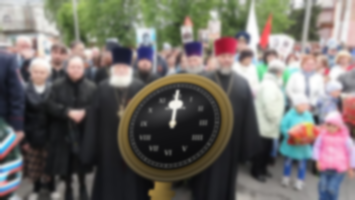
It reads **12:00**
